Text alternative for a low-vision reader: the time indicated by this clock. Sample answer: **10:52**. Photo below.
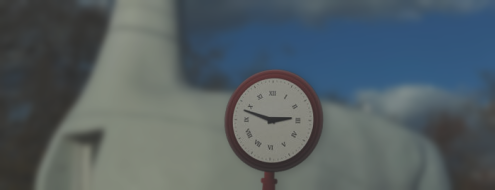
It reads **2:48**
